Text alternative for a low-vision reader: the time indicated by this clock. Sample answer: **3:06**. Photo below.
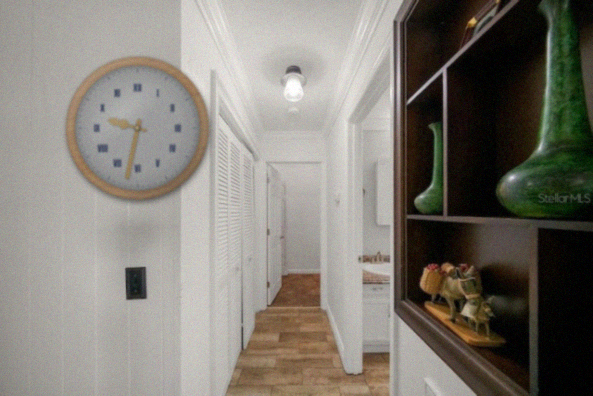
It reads **9:32**
